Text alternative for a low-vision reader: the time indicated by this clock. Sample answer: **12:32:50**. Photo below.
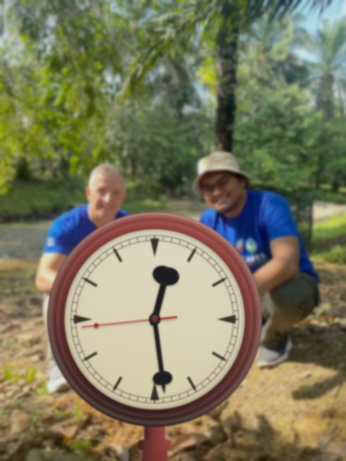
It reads **12:28:44**
